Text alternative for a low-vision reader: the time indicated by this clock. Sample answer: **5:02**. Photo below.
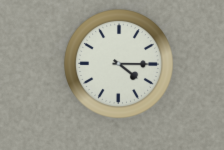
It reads **4:15**
